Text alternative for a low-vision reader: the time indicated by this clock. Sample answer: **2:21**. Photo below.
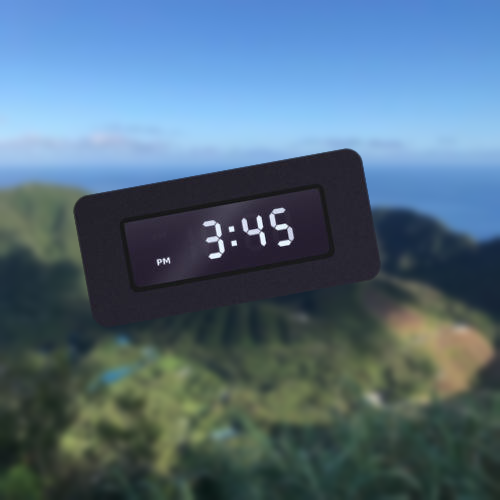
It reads **3:45**
